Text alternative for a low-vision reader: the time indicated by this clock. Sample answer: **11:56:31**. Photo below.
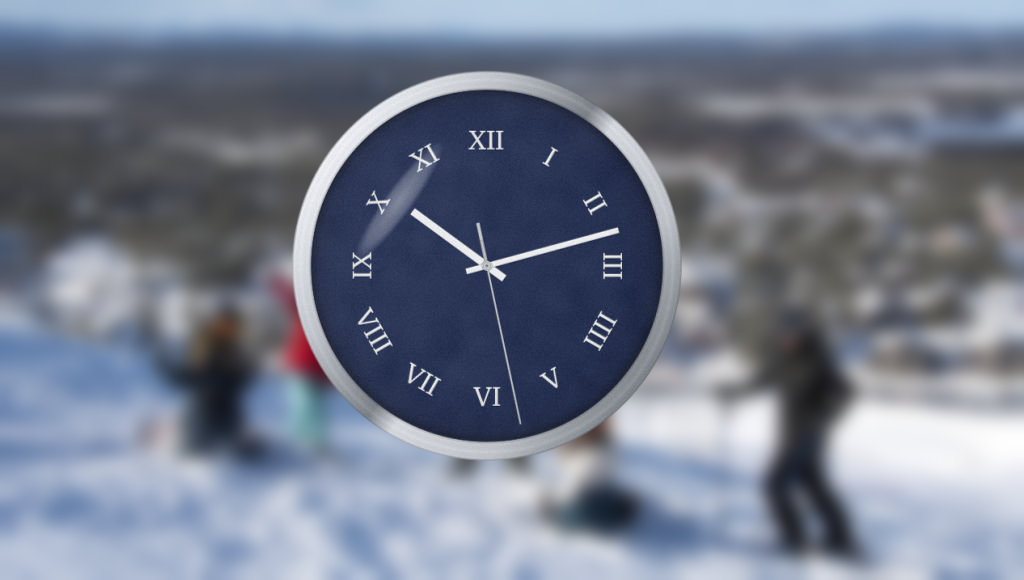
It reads **10:12:28**
